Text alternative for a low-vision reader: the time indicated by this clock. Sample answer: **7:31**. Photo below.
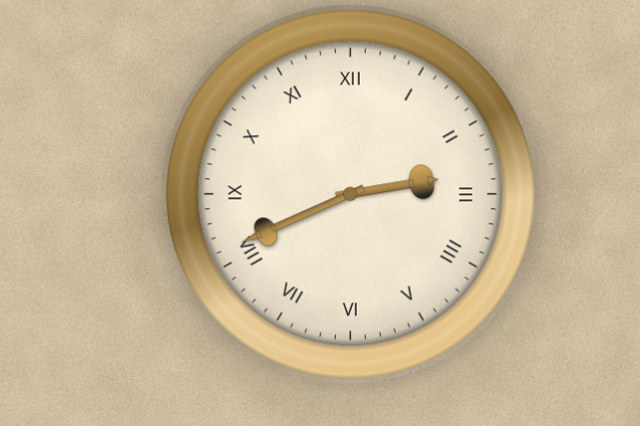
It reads **2:41**
